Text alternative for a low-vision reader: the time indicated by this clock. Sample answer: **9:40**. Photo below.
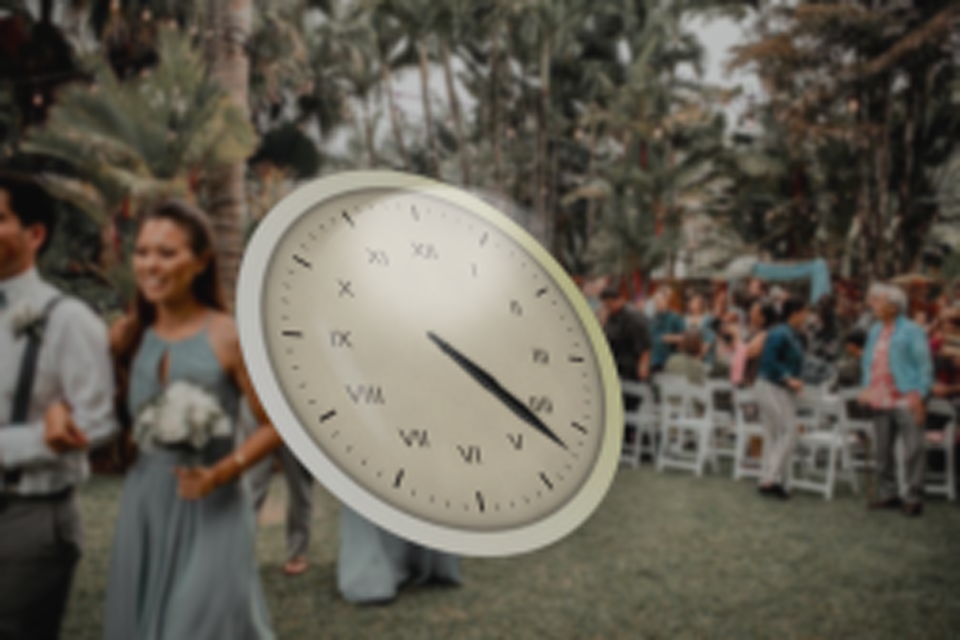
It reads **4:22**
